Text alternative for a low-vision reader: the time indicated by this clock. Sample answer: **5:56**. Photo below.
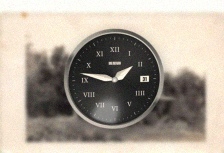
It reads **1:47**
